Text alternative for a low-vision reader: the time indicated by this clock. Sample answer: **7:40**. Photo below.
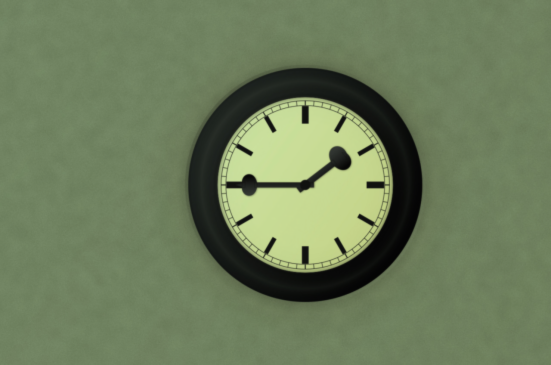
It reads **1:45**
